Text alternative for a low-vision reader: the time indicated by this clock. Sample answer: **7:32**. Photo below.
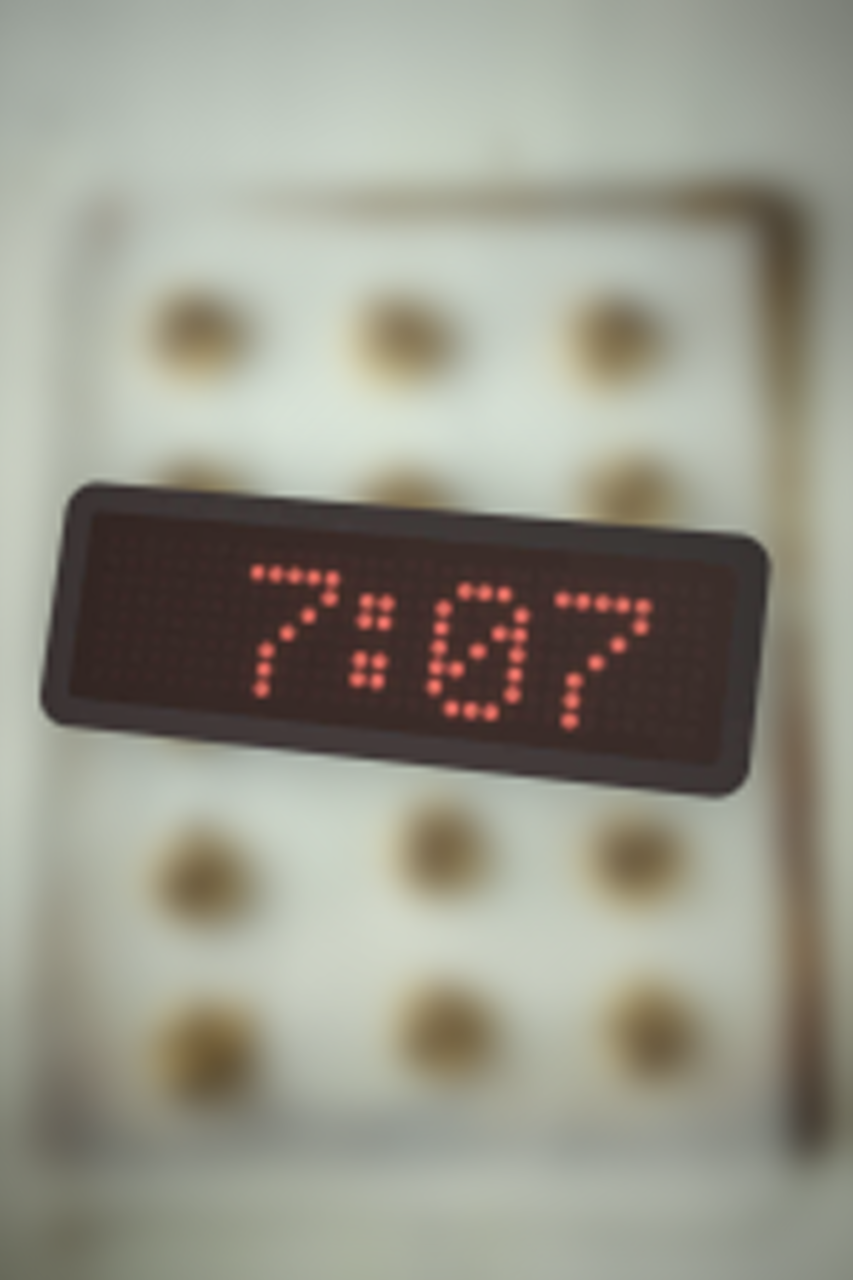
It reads **7:07**
